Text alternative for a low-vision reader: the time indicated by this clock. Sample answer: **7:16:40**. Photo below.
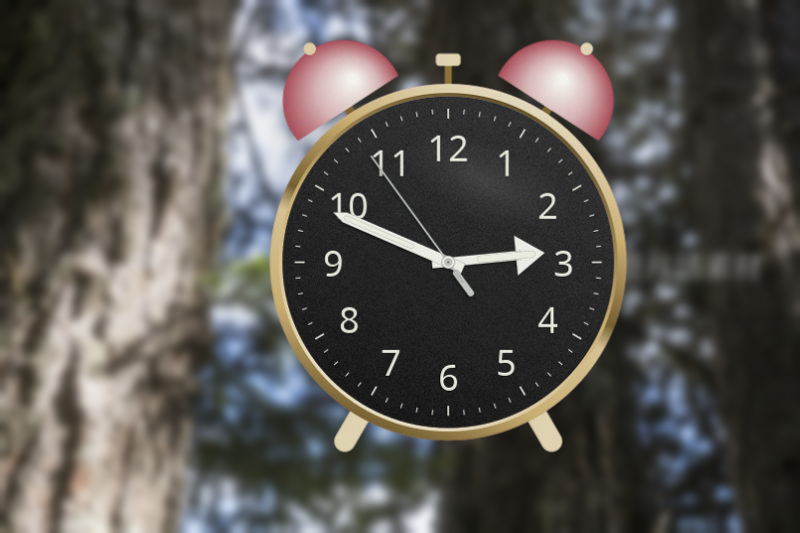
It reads **2:48:54**
